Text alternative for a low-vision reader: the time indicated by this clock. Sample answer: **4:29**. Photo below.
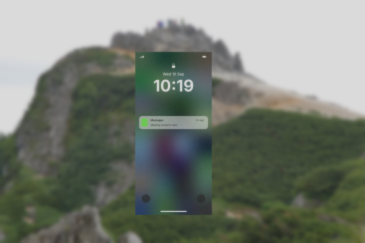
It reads **10:19**
